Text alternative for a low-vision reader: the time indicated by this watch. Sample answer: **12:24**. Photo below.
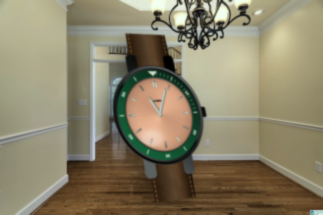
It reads **11:04**
